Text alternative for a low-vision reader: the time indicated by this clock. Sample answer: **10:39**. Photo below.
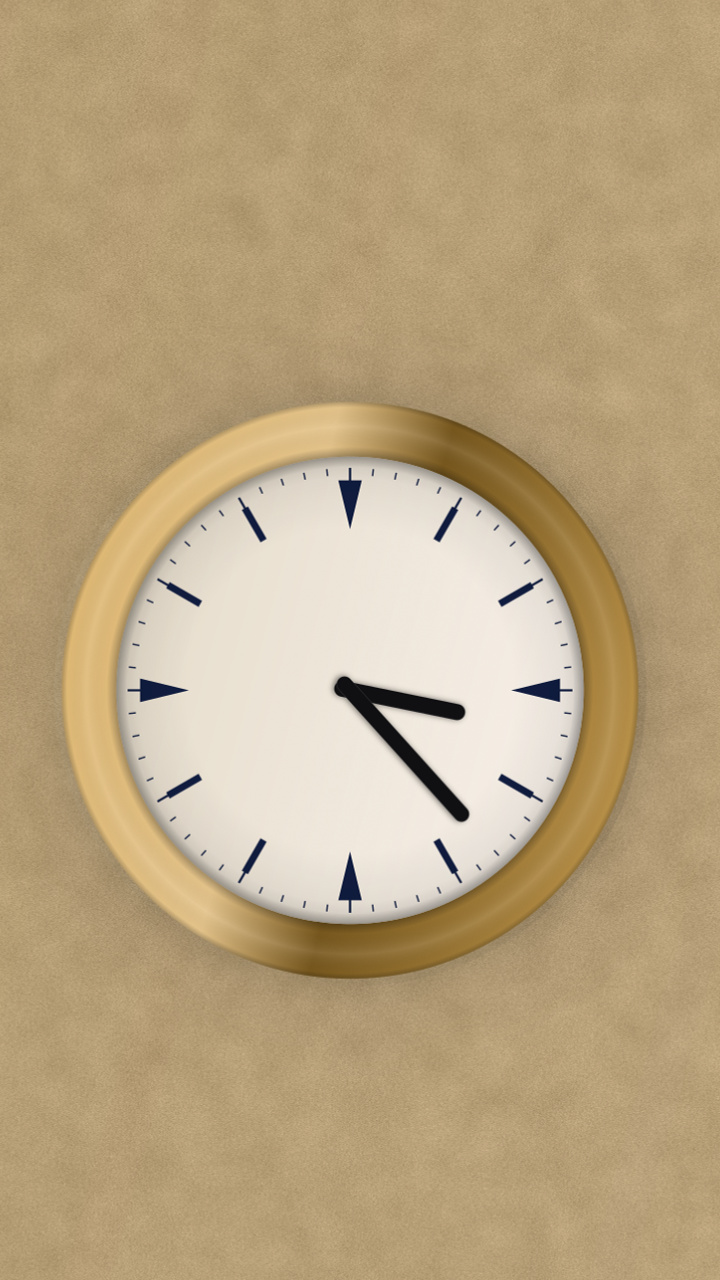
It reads **3:23**
